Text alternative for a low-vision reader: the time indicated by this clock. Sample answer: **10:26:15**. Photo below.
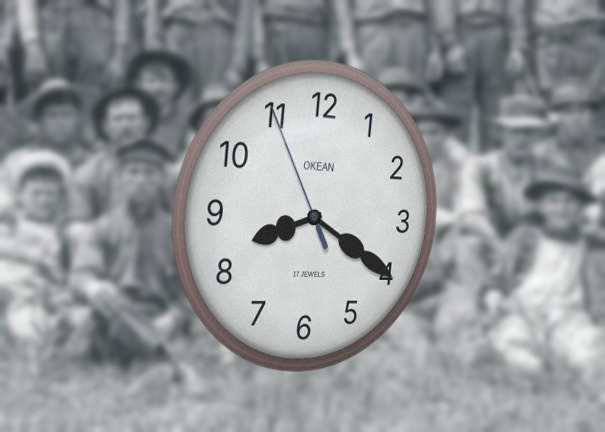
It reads **8:19:55**
